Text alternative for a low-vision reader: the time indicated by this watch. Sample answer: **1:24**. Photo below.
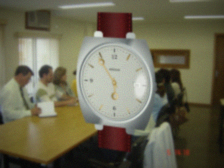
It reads **5:54**
